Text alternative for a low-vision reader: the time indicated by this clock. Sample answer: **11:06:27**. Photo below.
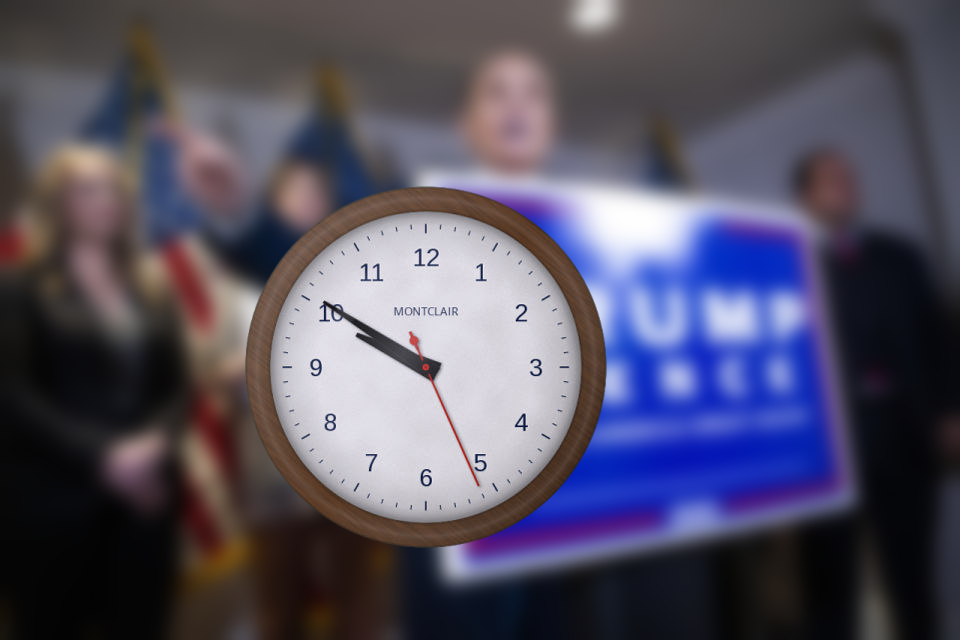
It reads **9:50:26**
